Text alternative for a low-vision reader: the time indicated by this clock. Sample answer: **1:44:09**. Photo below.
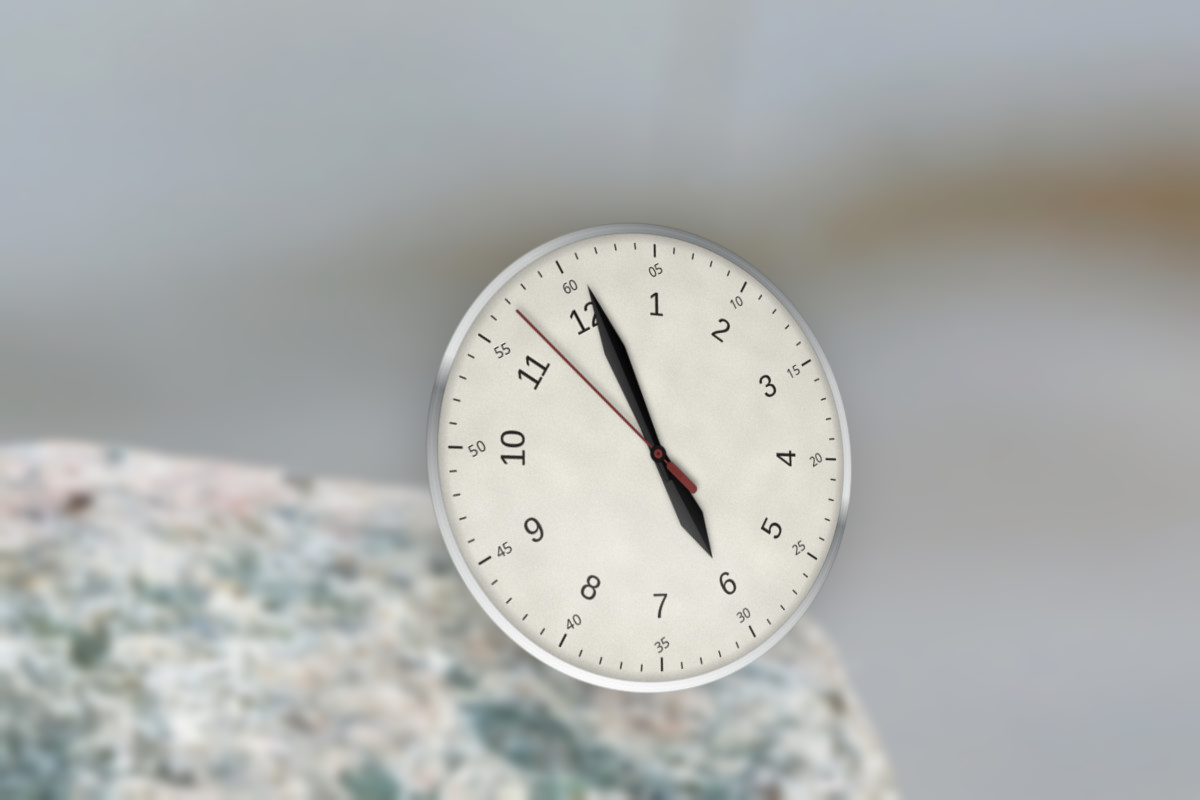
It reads **6:00:57**
